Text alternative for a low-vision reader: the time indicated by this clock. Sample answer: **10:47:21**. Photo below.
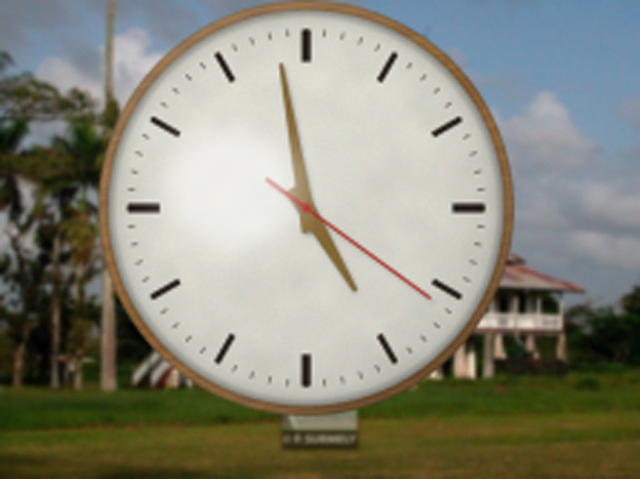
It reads **4:58:21**
